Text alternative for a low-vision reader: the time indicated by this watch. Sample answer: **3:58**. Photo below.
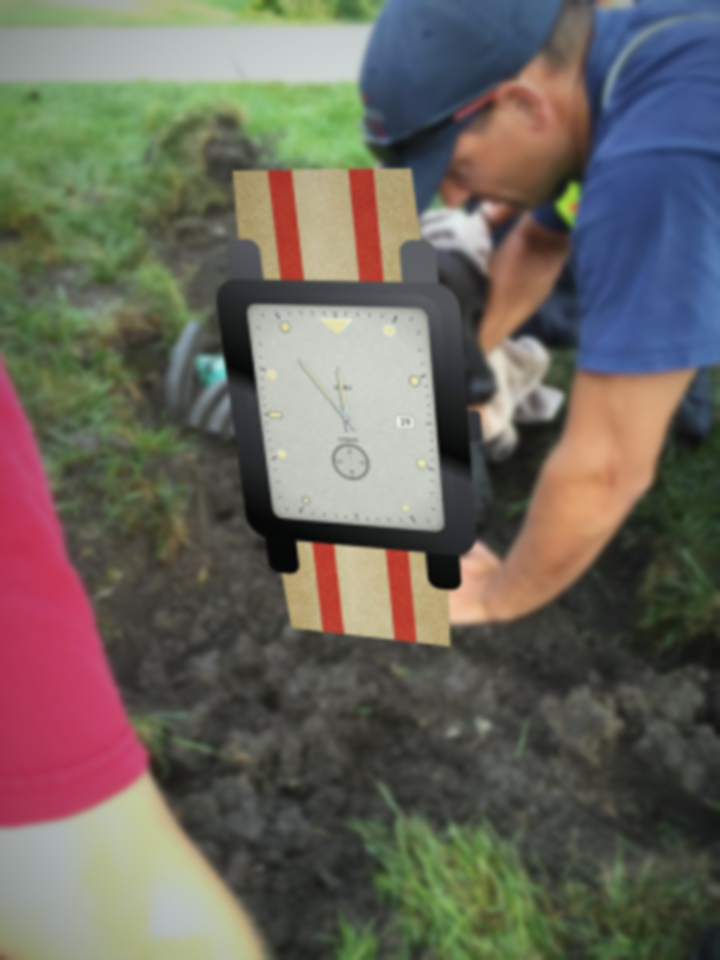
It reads **11:54**
